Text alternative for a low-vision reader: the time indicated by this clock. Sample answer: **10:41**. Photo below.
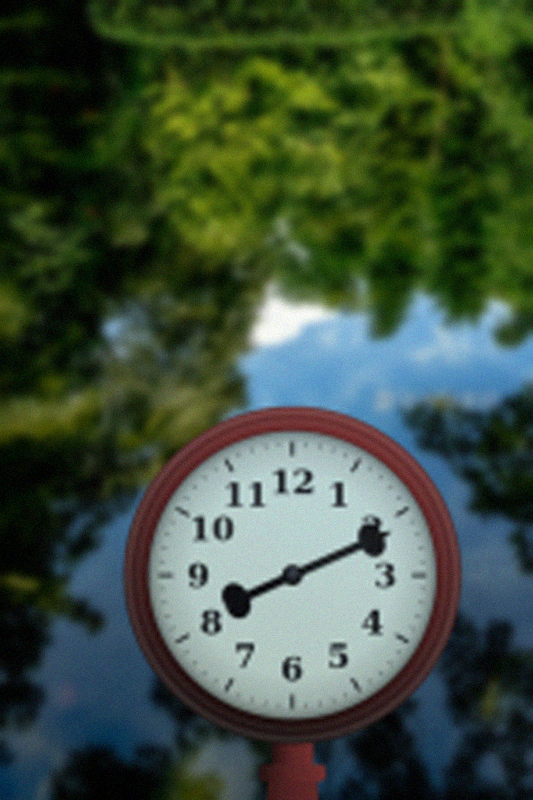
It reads **8:11**
